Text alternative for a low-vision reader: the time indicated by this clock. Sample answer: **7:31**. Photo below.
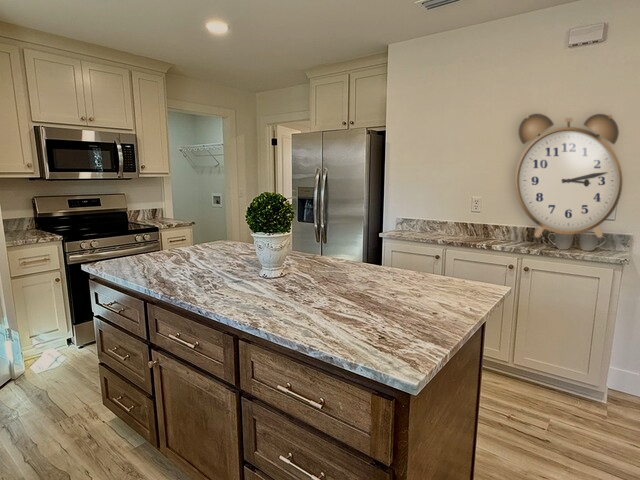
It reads **3:13**
